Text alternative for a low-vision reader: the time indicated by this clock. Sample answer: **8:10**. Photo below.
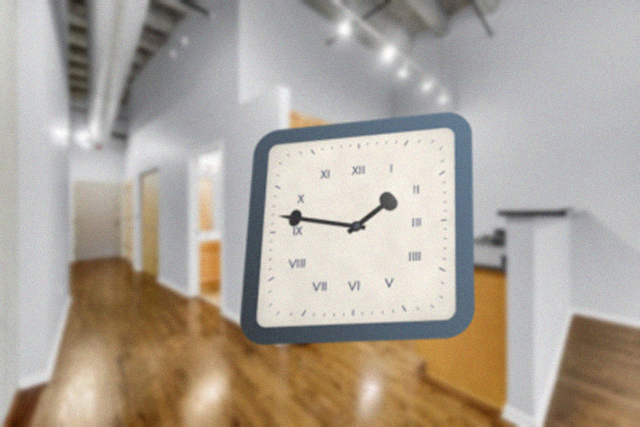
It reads **1:47**
